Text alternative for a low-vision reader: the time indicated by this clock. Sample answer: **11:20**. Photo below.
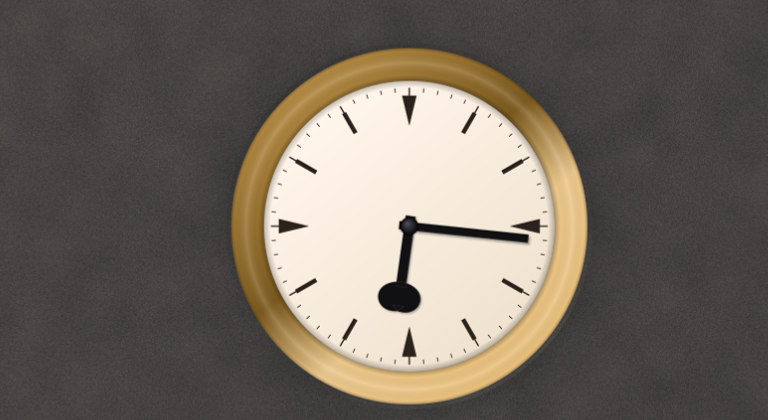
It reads **6:16**
